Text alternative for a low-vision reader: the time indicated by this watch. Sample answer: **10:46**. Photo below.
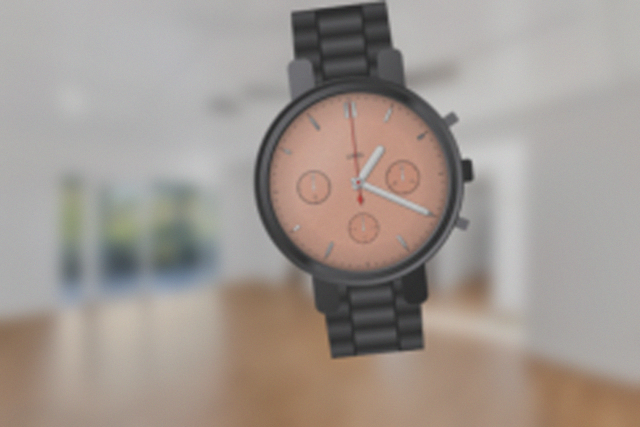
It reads **1:20**
